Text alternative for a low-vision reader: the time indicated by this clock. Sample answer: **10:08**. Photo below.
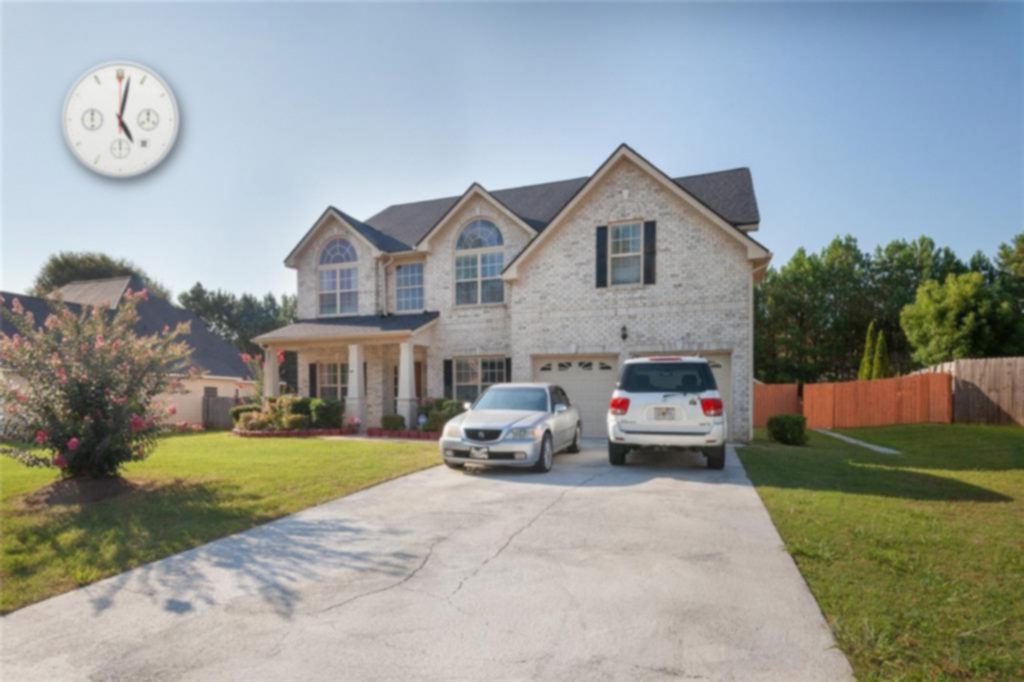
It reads **5:02**
